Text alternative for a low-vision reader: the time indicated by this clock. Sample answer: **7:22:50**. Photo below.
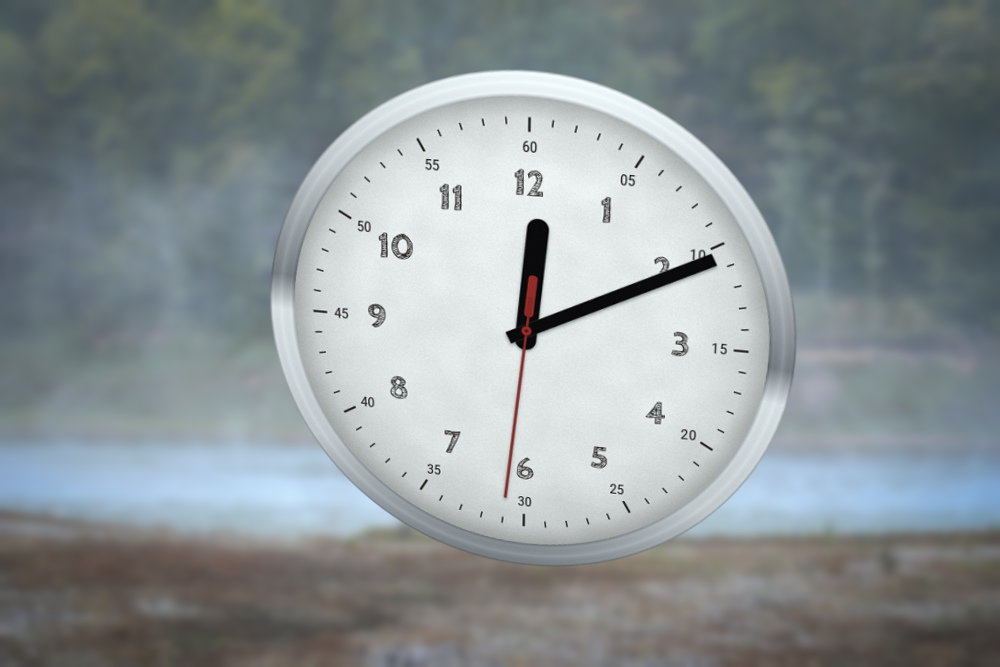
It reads **12:10:31**
